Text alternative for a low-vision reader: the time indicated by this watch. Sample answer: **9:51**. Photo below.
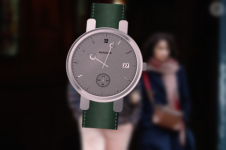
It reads **10:03**
